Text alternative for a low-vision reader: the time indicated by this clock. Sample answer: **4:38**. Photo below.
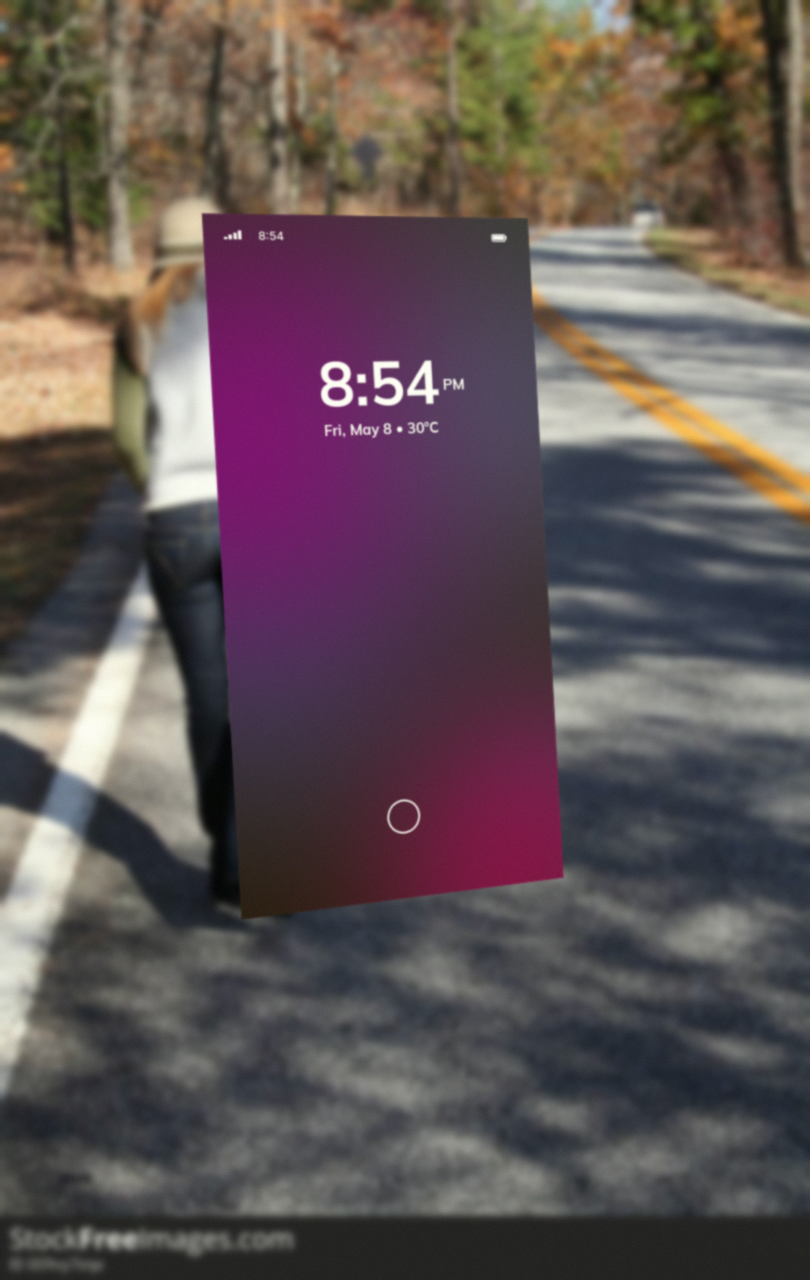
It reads **8:54**
